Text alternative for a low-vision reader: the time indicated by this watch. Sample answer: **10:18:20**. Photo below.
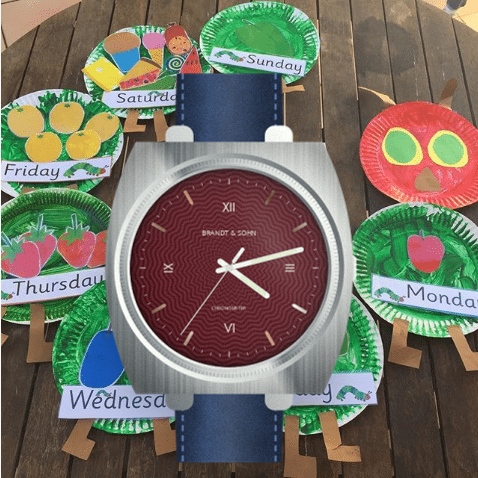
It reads **4:12:36**
